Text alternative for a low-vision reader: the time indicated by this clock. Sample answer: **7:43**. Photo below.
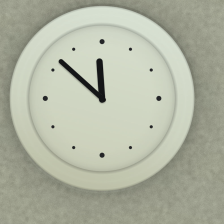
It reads **11:52**
